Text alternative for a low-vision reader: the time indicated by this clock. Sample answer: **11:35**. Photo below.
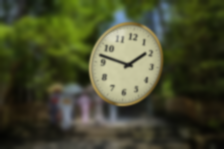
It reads **1:47**
